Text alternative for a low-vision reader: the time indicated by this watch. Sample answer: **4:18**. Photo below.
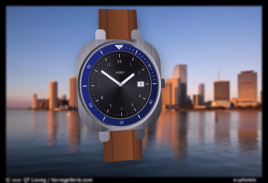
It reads **1:51**
